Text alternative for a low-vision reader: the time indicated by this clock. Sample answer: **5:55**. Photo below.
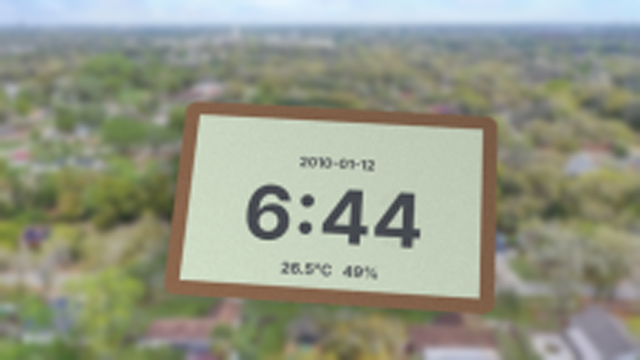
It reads **6:44**
